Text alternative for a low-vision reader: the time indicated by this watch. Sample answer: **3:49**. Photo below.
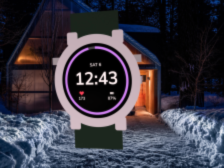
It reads **12:43**
